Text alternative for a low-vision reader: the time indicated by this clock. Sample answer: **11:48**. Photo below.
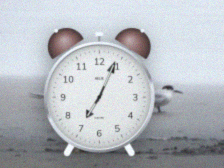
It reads **7:04**
